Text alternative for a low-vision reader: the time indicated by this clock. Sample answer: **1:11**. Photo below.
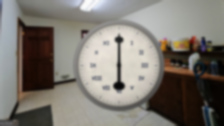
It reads **6:00**
